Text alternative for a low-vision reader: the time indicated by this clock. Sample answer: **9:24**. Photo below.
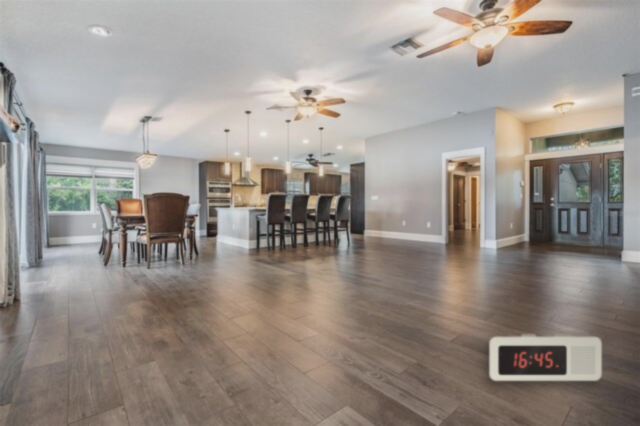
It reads **16:45**
